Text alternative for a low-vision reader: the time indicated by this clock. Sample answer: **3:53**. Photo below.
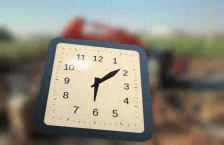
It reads **6:08**
